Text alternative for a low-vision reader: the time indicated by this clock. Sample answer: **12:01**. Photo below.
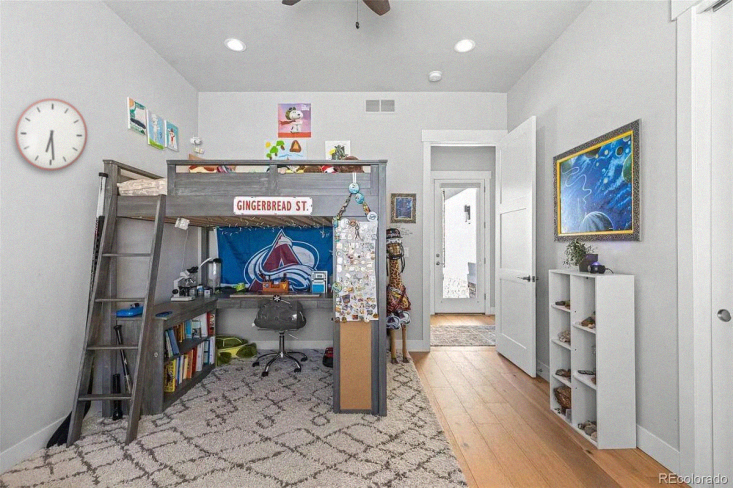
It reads **6:29**
